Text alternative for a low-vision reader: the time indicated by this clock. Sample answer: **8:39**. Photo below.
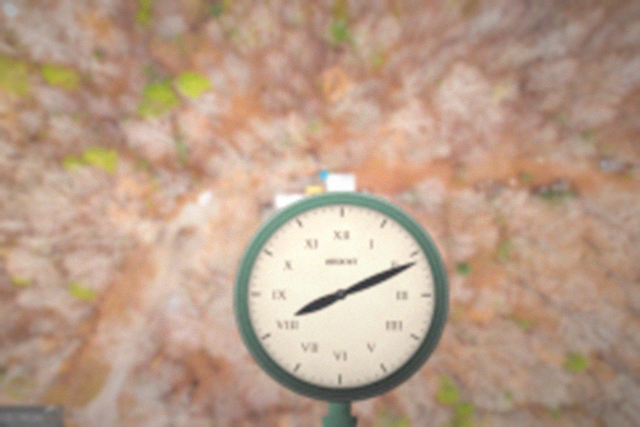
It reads **8:11**
